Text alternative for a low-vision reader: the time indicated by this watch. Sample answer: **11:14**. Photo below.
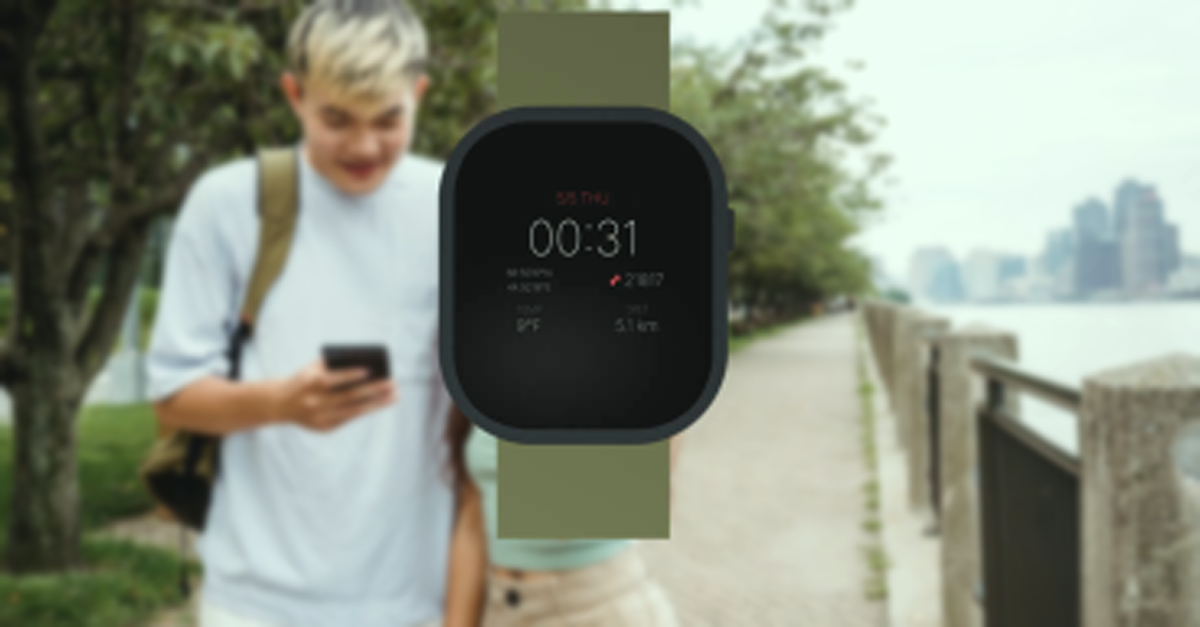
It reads **0:31**
